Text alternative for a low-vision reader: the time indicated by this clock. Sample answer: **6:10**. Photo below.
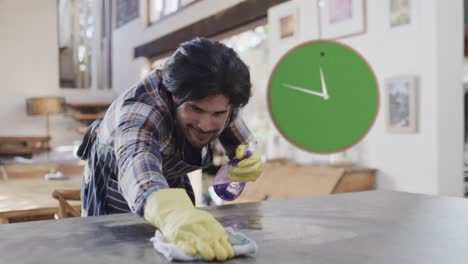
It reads **11:48**
